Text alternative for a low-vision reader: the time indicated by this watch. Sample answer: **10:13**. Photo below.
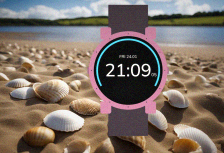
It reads **21:09**
